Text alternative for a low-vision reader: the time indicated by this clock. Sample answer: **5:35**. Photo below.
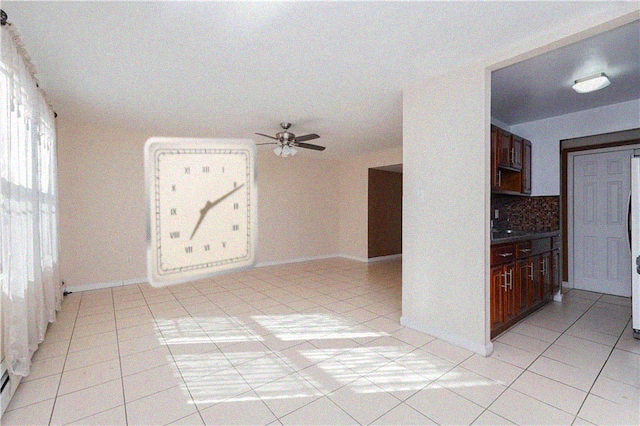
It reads **7:11**
